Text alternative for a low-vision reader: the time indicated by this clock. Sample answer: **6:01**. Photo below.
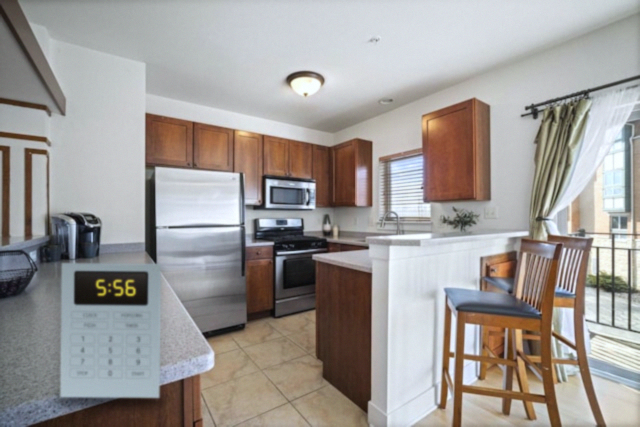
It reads **5:56**
